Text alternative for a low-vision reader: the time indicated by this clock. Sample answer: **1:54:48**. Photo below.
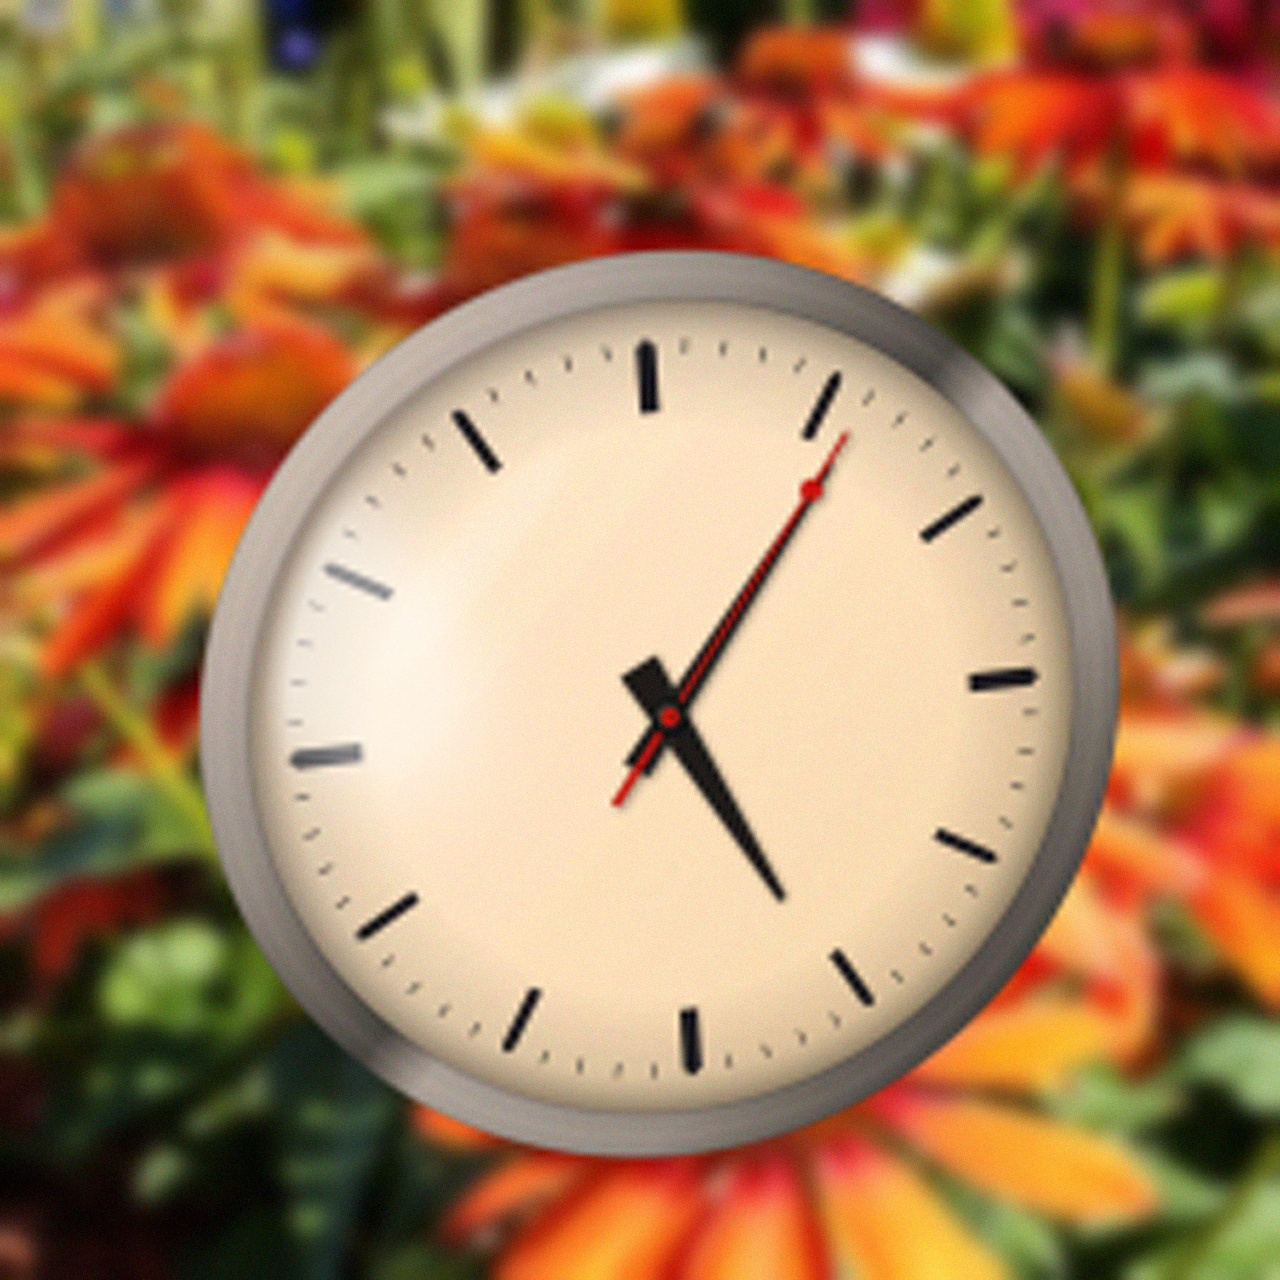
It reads **5:06:06**
